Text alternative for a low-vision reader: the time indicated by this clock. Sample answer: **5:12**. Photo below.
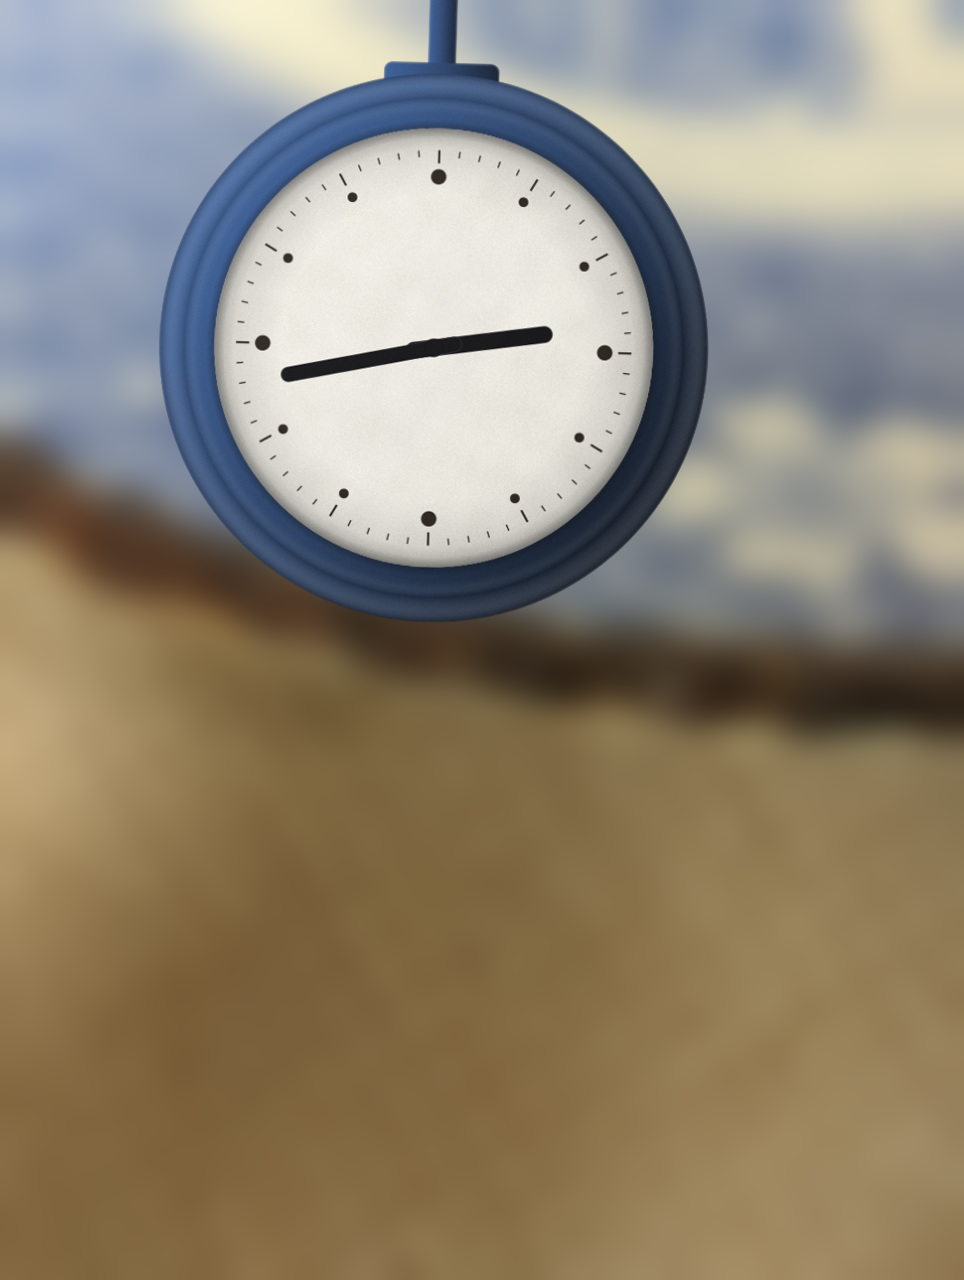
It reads **2:43**
